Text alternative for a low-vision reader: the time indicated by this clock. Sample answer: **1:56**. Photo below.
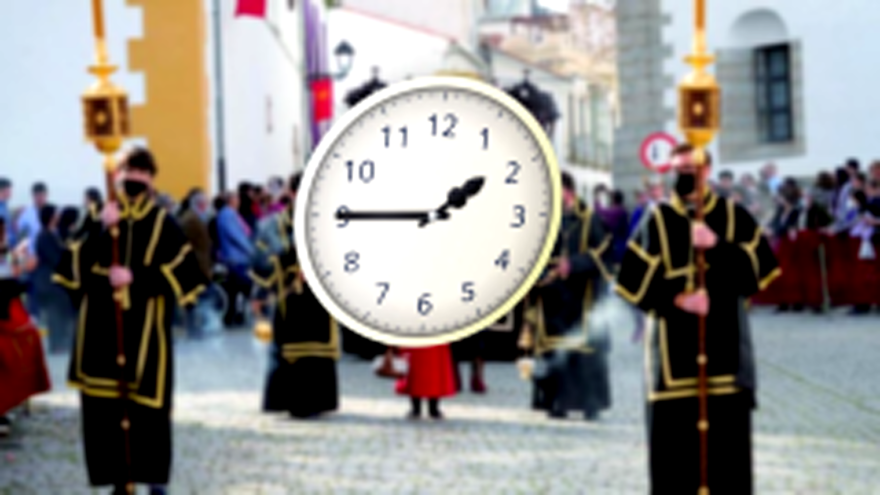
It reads **1:45**
